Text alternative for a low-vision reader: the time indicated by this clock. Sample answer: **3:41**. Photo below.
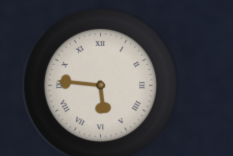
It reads **5:46**
